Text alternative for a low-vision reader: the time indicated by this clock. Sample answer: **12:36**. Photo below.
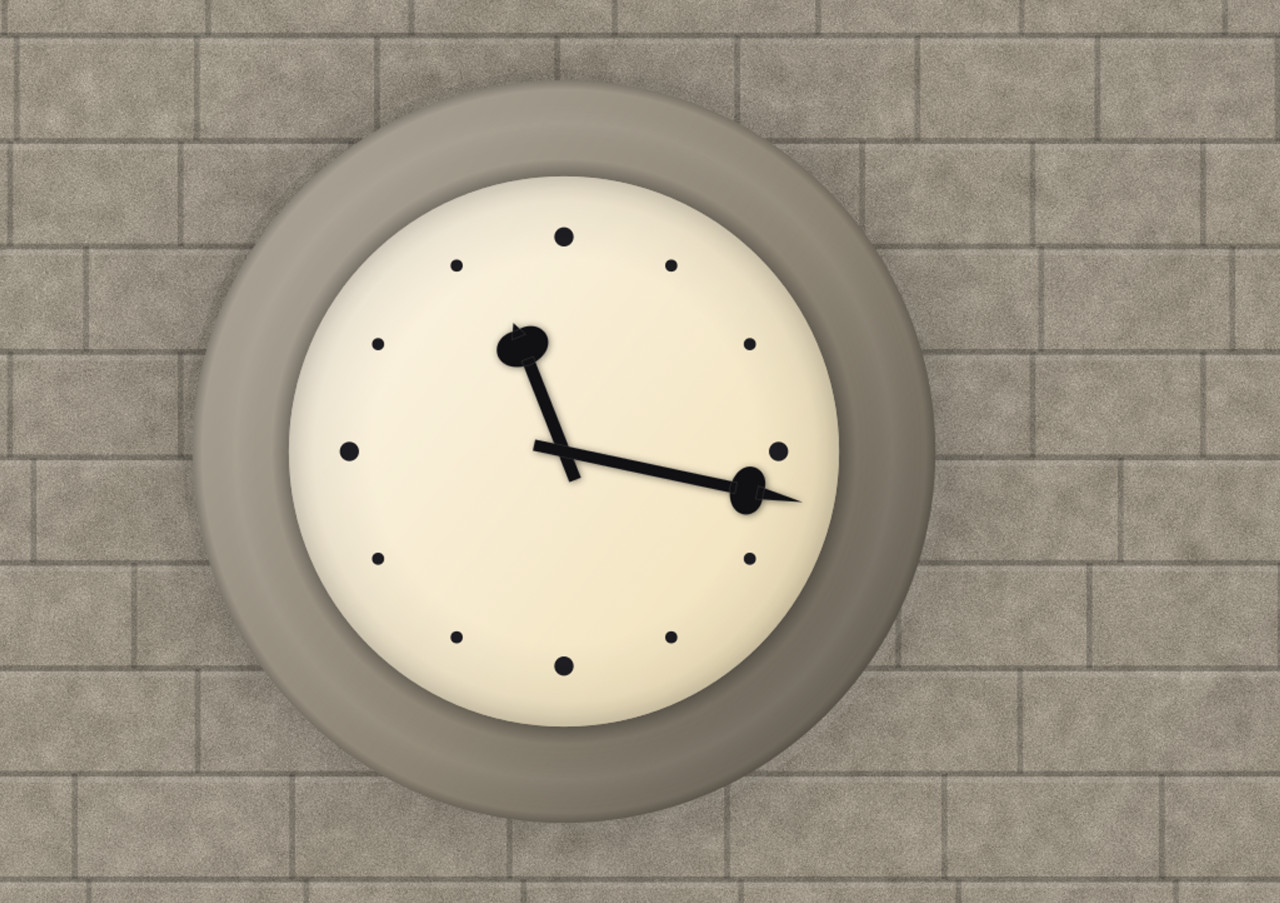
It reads **11:17**
